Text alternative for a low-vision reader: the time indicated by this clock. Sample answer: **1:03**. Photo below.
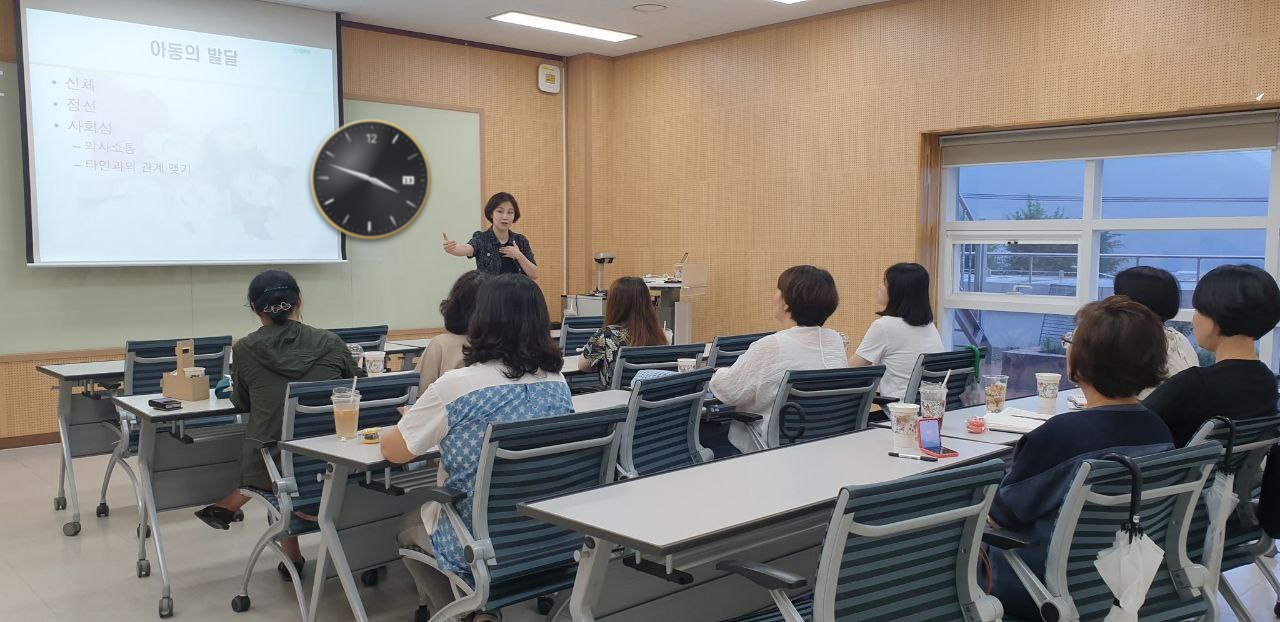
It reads **3:48**
